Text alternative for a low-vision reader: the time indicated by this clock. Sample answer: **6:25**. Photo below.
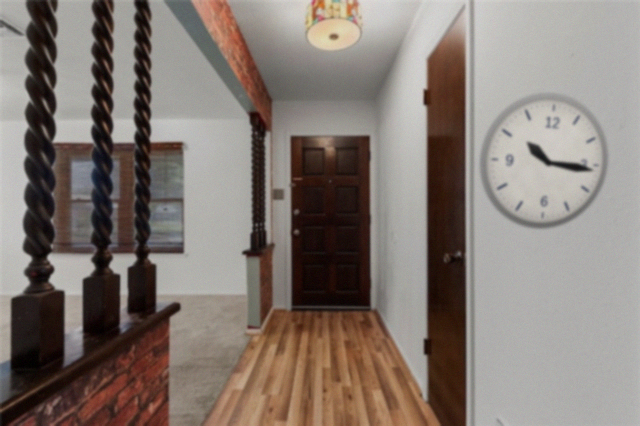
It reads **10:16**
